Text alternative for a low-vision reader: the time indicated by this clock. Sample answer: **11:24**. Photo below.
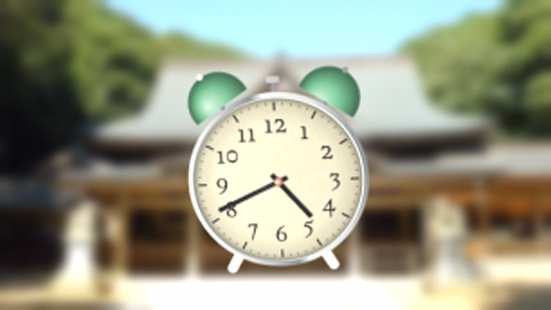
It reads **4:41**
